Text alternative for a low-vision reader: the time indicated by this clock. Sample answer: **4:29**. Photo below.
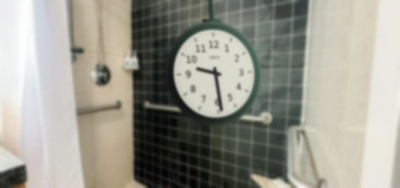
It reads **9:29**
